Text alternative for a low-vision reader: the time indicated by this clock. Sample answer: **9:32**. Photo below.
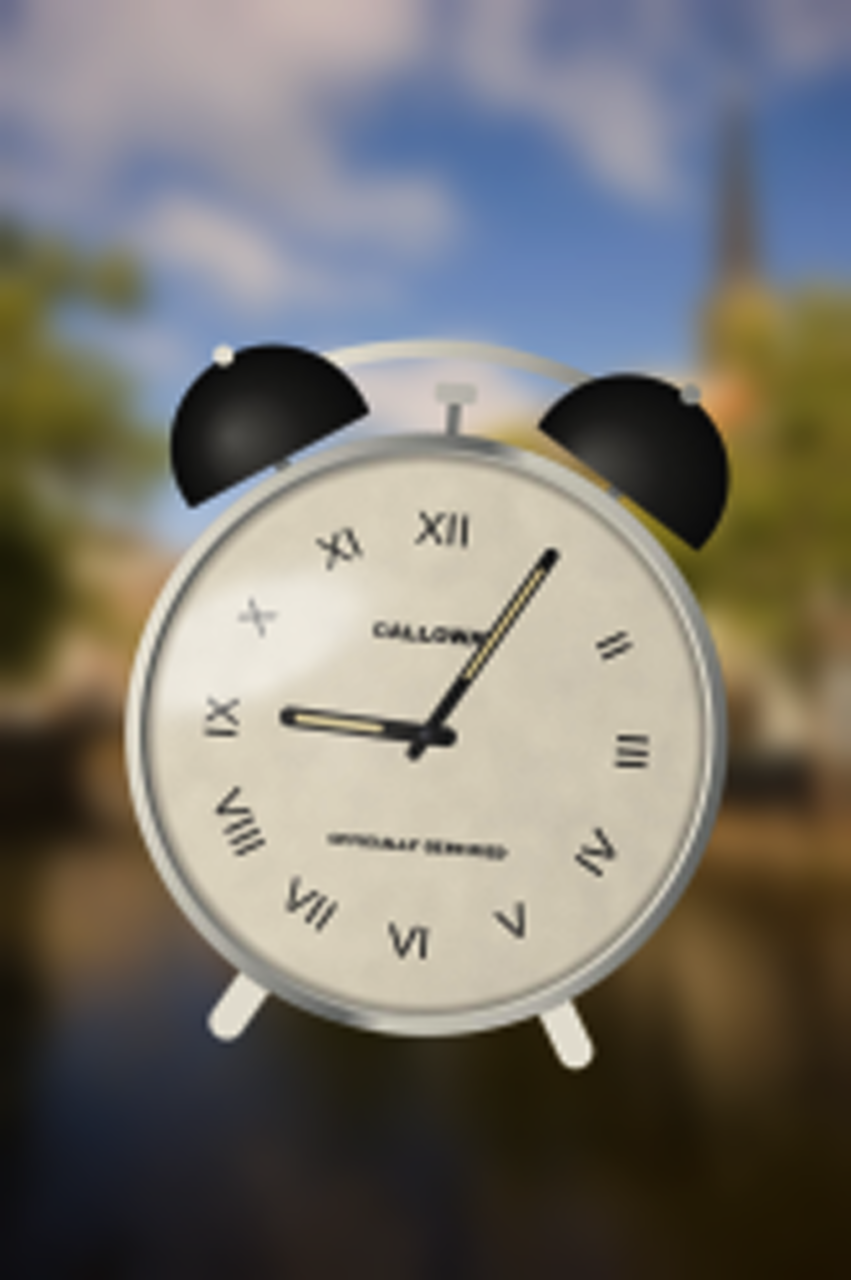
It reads **9:05**
